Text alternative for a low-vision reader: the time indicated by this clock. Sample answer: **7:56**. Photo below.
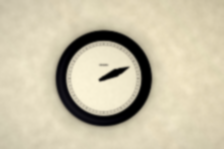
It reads **2:11**
